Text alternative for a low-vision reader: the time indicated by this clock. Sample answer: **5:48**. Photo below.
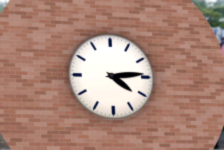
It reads **4:14**
